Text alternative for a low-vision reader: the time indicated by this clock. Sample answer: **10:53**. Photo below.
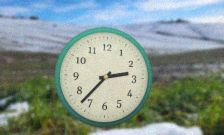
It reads **2:37**
